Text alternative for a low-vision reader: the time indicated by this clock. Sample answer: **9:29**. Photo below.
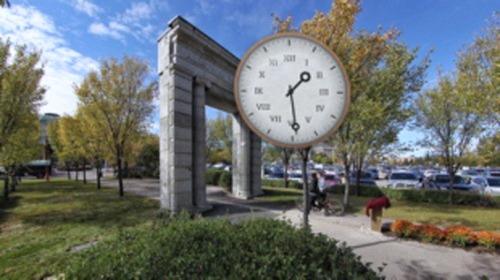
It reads **1:29**
